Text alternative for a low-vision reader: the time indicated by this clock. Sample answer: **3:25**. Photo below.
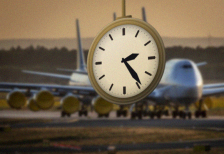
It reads **2:24**
